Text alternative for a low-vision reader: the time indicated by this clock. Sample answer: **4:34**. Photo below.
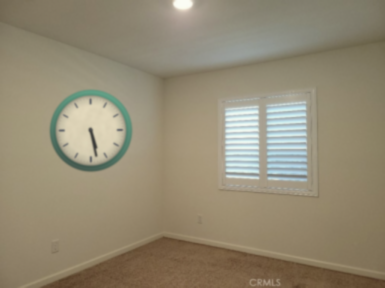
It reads **5:28**
